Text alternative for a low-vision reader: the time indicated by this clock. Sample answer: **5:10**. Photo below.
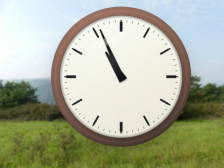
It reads **10:56**
